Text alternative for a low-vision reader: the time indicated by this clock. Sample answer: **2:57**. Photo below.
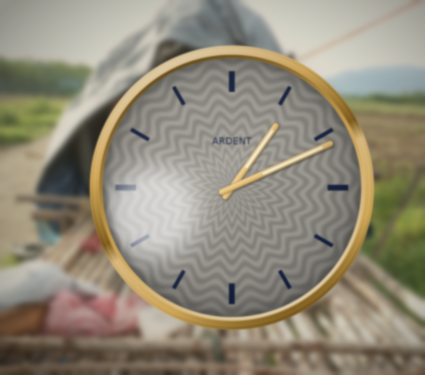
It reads **1:11**
